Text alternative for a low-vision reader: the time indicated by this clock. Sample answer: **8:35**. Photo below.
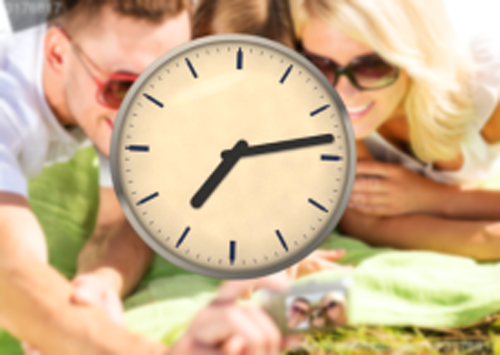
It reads **7:13**
